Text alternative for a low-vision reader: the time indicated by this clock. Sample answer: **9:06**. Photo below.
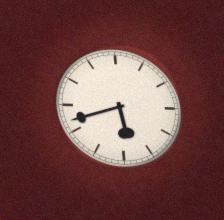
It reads **5:42**
